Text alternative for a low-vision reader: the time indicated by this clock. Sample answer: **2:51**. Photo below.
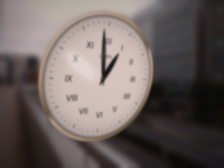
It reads **12:59**
